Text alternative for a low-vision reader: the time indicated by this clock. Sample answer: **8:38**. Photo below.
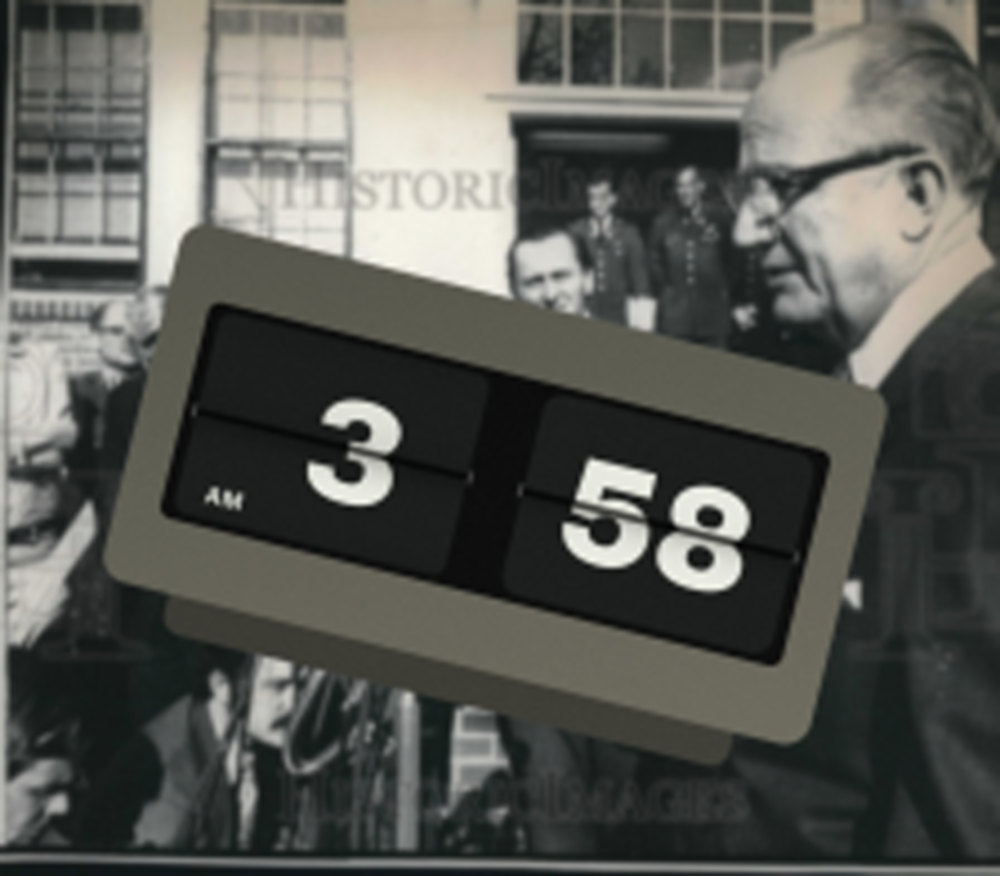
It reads **3:58**
